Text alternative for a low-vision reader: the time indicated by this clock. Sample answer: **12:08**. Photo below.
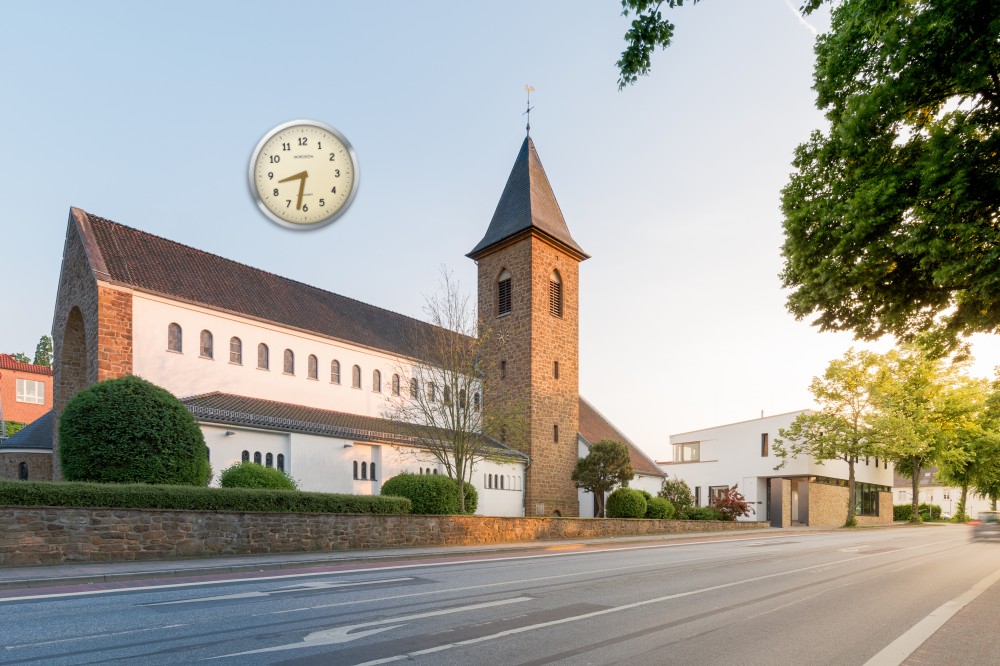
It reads **8:32**
